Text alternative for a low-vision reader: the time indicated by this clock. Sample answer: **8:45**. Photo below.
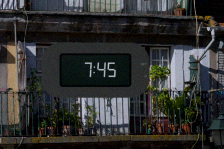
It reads **7:45**
